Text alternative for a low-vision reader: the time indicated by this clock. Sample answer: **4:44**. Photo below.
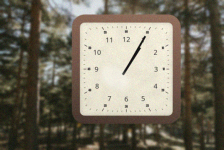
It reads **1:05**
